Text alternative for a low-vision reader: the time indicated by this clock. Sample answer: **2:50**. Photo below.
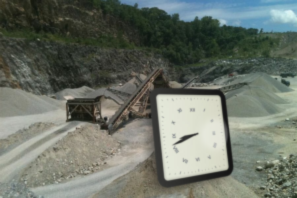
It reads **8:42**
